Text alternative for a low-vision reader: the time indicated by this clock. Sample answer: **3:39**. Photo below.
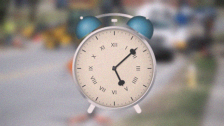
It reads **5:08**
